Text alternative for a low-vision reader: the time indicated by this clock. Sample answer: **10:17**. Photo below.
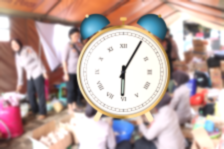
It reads **6:05**
